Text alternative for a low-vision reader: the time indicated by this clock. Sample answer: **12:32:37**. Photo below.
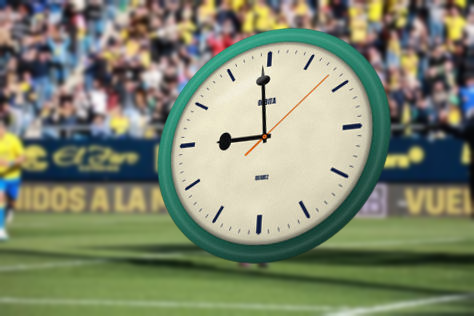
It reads **8:59:08**
